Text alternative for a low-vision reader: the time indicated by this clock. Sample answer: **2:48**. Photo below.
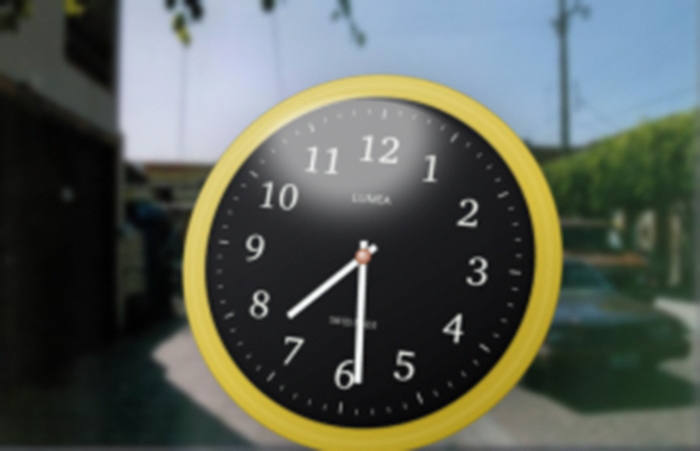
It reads **7:29**
